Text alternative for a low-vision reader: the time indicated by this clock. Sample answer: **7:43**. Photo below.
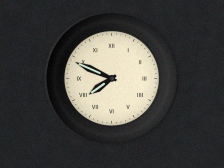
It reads **7:49**
